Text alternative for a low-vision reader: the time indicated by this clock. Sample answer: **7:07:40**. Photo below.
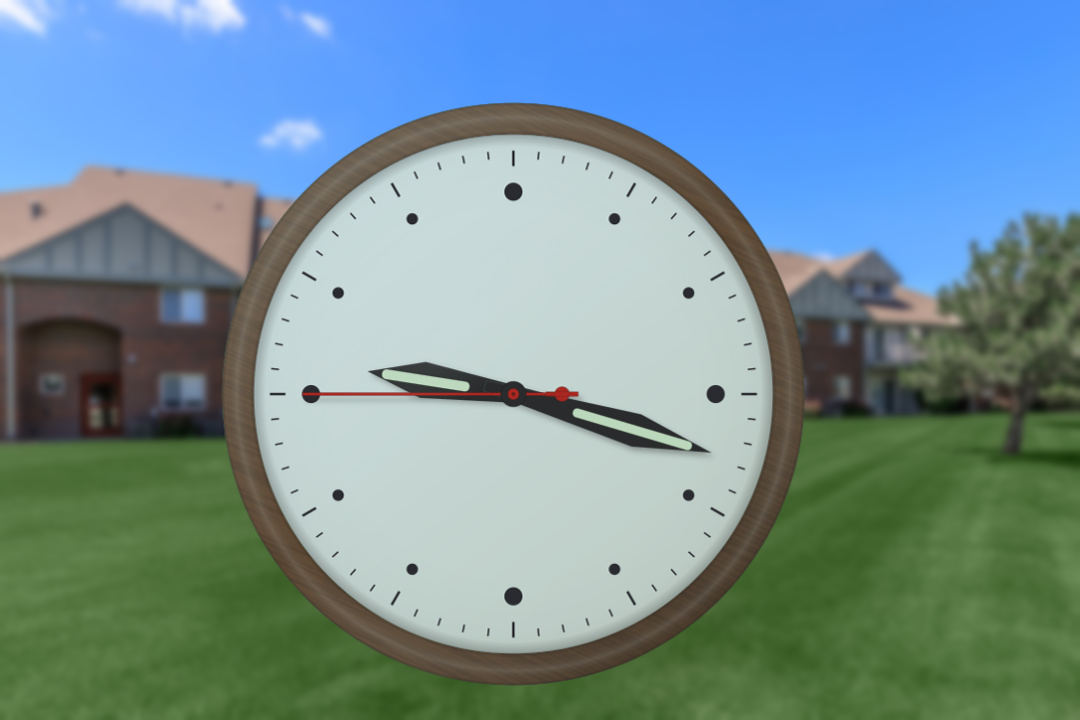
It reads **9:17:45**
